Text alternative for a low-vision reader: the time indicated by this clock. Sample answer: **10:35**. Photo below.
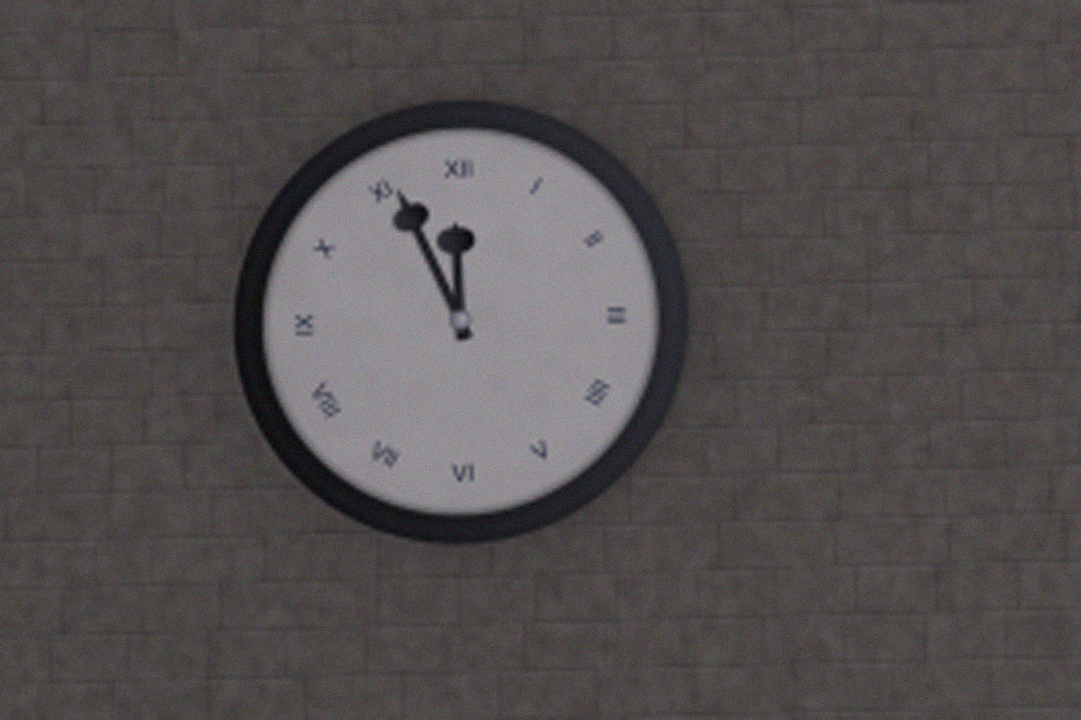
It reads **11:56**
